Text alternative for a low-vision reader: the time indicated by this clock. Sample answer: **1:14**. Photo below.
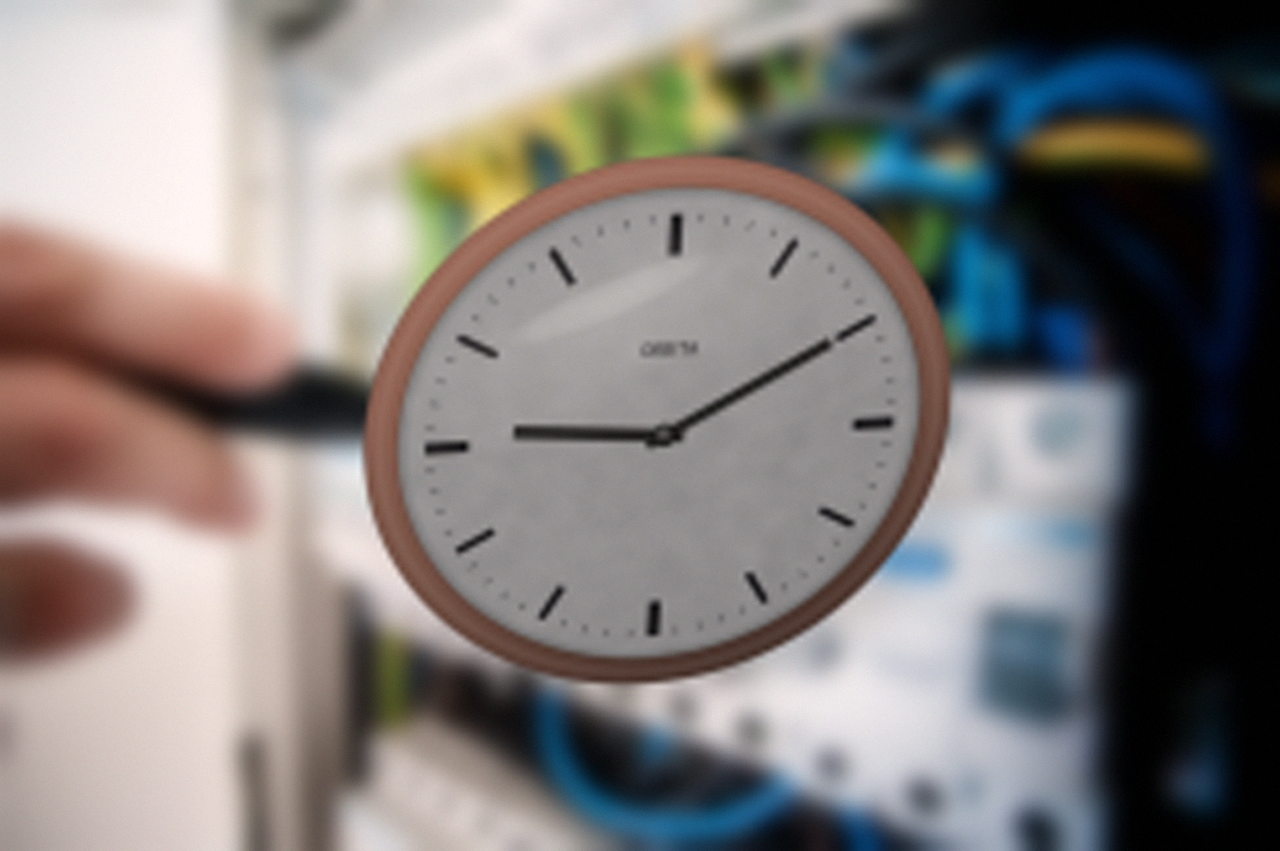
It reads **9:10**
